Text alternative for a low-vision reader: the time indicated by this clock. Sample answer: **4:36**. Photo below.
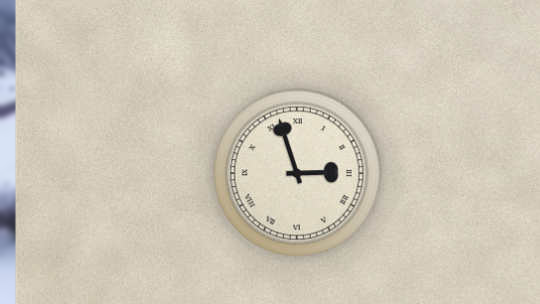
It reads **2:57**
